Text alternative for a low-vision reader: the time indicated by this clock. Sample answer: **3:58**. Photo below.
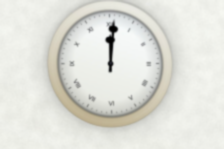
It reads **12:01**
